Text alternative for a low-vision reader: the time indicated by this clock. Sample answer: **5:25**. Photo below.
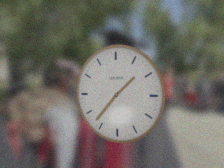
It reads **1:37**
